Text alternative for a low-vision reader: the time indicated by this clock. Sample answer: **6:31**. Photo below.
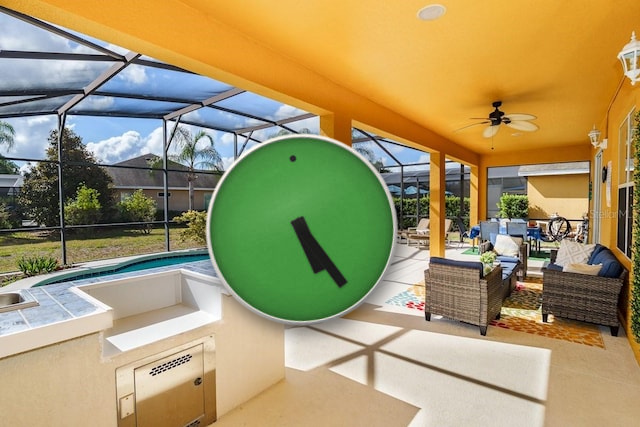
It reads **5:25**
